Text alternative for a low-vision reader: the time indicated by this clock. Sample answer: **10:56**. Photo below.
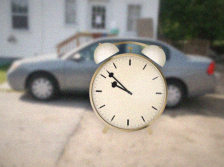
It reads **9:52**
